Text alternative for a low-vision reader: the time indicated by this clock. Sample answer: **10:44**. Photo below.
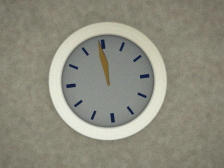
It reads **11:59**
